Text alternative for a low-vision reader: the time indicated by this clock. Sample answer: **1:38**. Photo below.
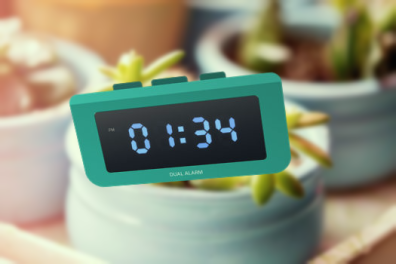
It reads **1:34**
